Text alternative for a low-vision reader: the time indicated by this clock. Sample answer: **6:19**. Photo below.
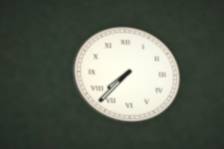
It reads **7:37**
